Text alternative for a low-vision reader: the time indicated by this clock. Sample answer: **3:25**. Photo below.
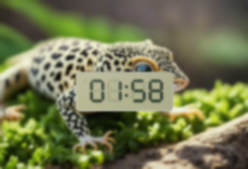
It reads **1:58**
